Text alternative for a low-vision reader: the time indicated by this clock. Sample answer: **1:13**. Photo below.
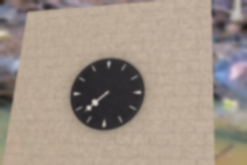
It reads **7:38**
